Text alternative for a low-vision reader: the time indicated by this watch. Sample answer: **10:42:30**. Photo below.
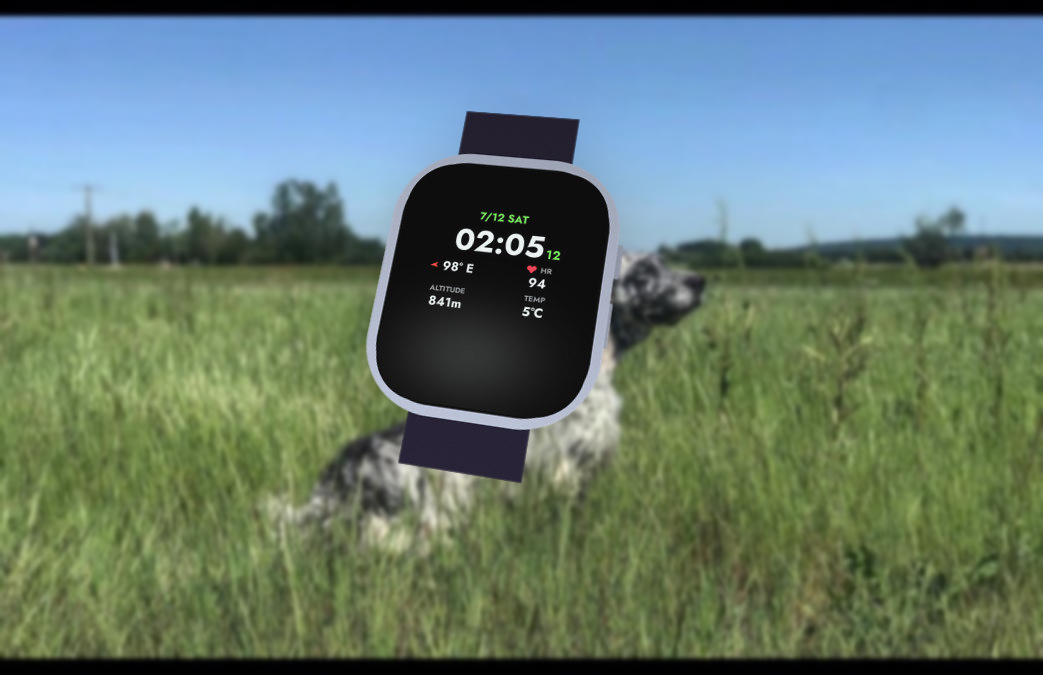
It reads **2:05:12**
